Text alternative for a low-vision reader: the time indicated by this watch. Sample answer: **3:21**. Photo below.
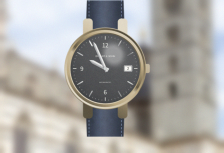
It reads **9:56**
